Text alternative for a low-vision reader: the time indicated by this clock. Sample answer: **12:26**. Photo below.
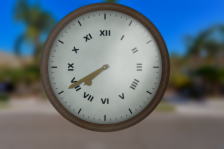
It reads **7:40**
